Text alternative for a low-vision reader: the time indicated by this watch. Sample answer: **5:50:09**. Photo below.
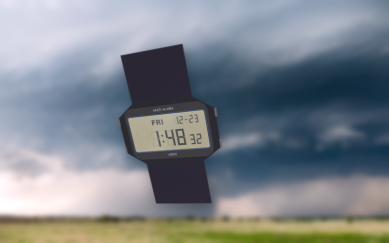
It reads **1:48:32**
